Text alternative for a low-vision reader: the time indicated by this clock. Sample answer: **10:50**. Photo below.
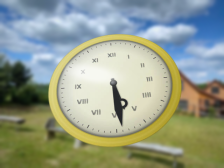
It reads **5:29**
